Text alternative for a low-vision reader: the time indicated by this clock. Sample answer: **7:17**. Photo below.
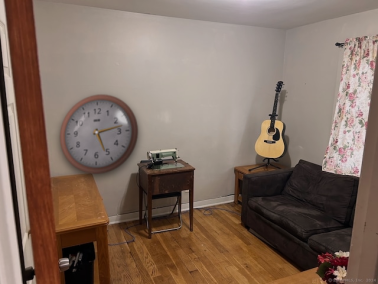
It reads **5:13**
